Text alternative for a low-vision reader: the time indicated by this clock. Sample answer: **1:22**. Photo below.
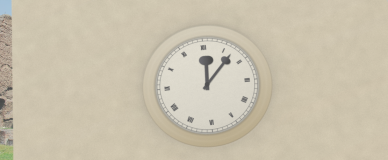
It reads **12:07**
